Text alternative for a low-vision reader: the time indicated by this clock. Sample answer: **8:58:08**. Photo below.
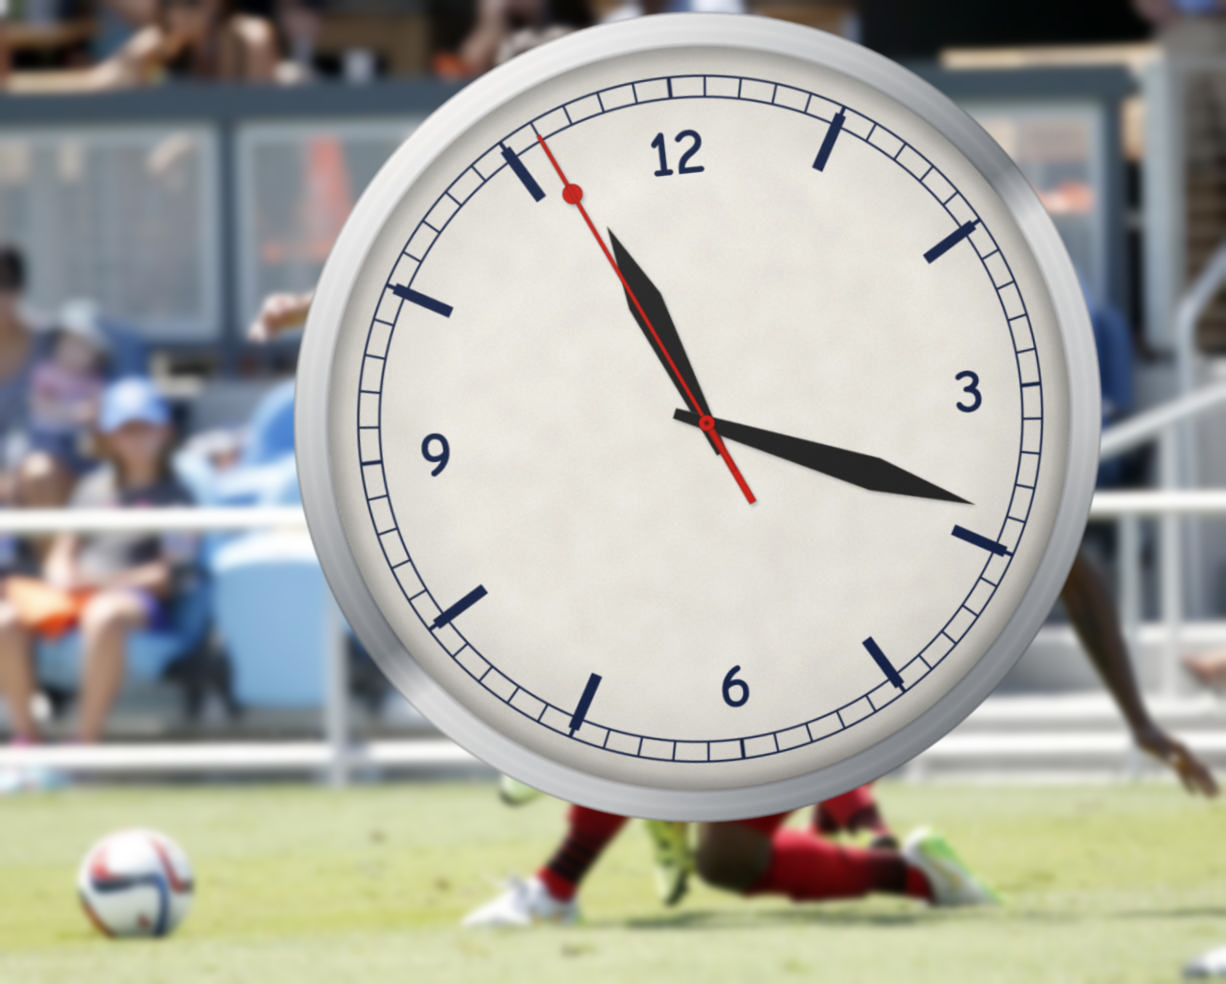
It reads **11:18:56**
